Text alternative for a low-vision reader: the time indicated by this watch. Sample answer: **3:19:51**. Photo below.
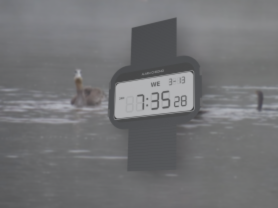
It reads **7:35:28**
